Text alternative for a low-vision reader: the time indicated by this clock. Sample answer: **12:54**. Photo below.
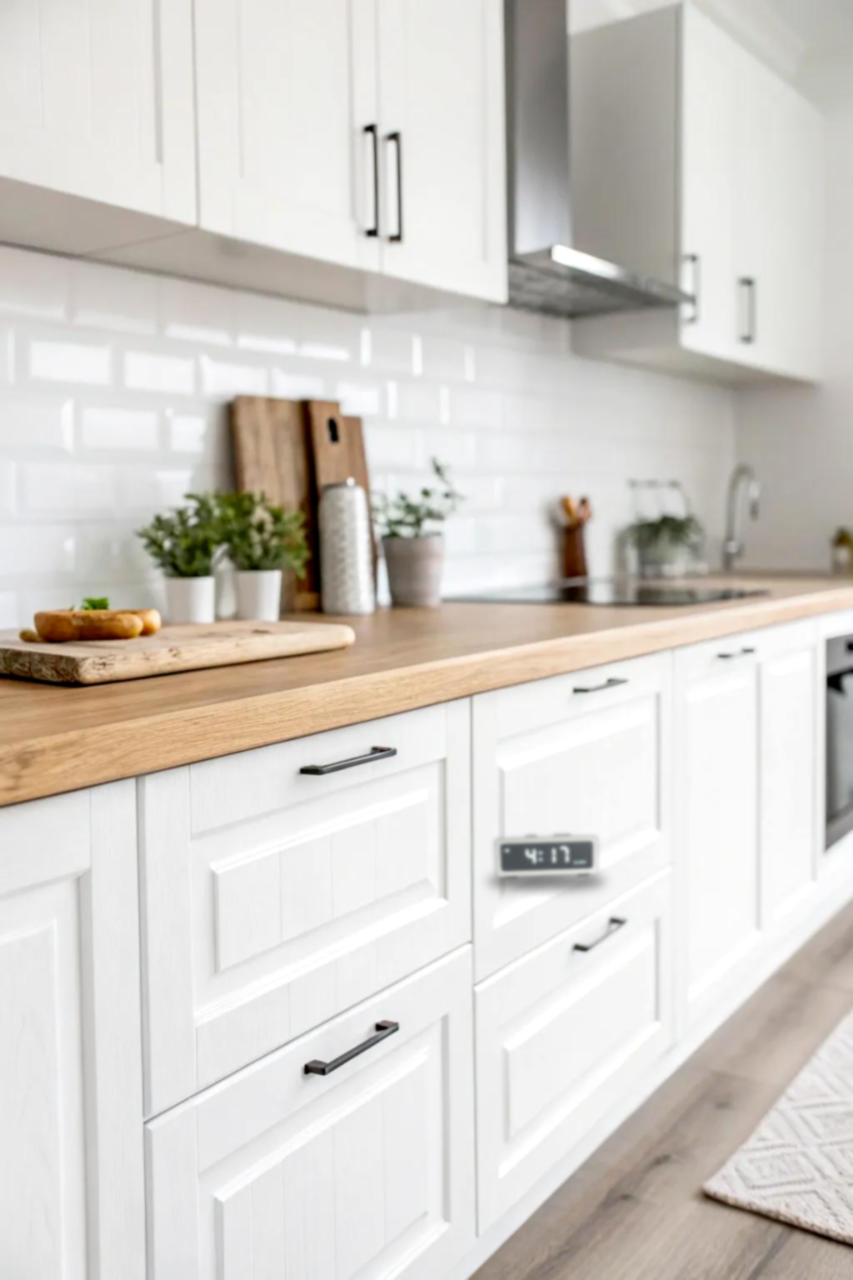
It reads **4:17**
